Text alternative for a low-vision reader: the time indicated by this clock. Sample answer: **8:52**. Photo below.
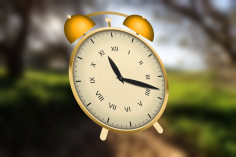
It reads **11:18**
